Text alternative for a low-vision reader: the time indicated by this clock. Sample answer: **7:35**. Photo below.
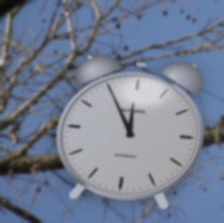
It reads **11:55**
